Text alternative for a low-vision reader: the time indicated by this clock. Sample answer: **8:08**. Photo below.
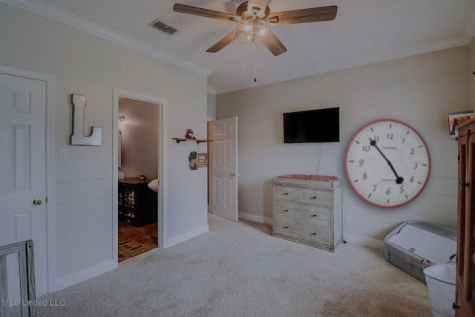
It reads **4:53**
